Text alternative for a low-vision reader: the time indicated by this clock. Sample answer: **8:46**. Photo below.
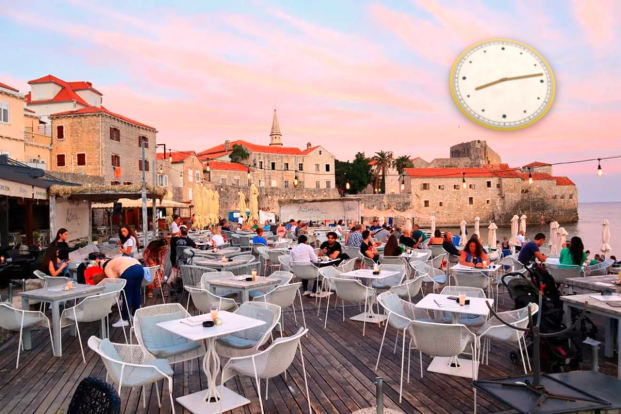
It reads **8:13**
